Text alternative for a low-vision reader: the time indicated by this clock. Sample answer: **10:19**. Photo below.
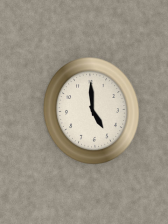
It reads **5:00**
